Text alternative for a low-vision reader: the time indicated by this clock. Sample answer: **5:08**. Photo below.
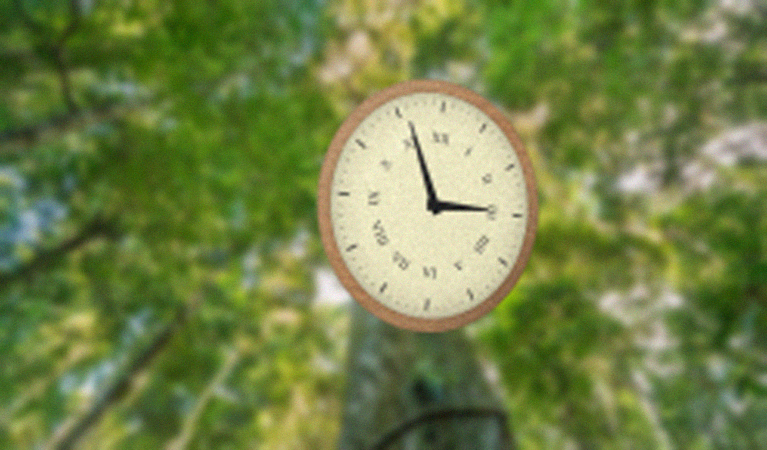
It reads **2:56**
